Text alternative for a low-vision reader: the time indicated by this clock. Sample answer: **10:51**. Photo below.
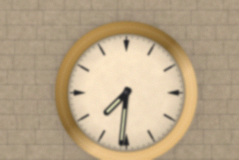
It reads **7:31**
